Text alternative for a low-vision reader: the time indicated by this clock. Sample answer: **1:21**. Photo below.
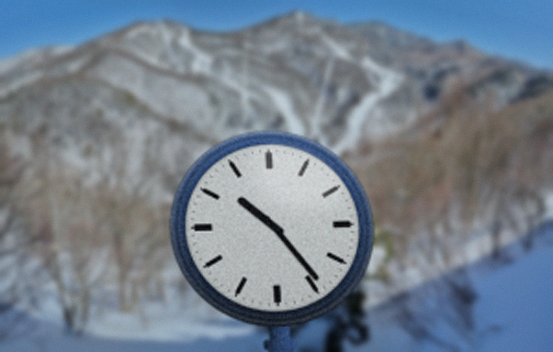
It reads **10:24**
